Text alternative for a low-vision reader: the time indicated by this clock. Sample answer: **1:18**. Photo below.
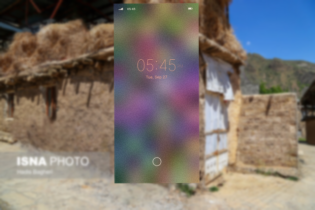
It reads **5:45**
